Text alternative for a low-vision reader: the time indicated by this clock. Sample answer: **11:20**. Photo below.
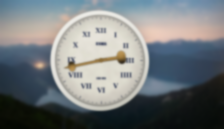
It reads **2:43**
